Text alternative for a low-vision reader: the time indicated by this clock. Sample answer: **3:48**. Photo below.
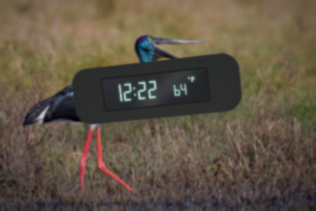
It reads **12:22**
